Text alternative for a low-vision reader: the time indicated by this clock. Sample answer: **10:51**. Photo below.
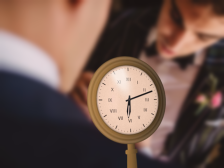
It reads **6:12**
